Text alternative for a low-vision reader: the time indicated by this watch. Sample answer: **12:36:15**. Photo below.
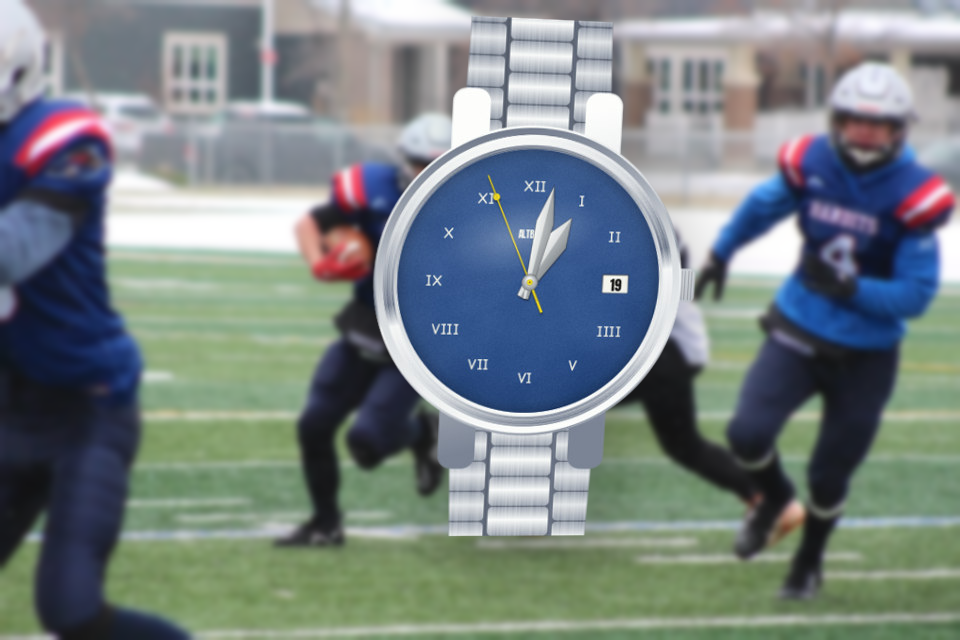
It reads **1:01:56**
